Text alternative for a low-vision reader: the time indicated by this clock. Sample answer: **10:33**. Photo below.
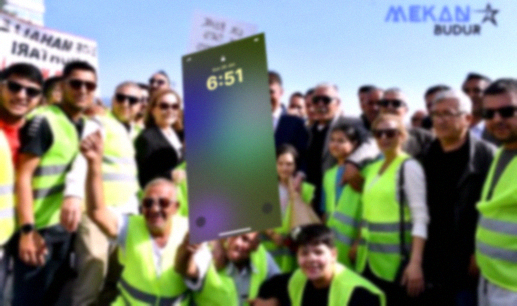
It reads **6:51**
